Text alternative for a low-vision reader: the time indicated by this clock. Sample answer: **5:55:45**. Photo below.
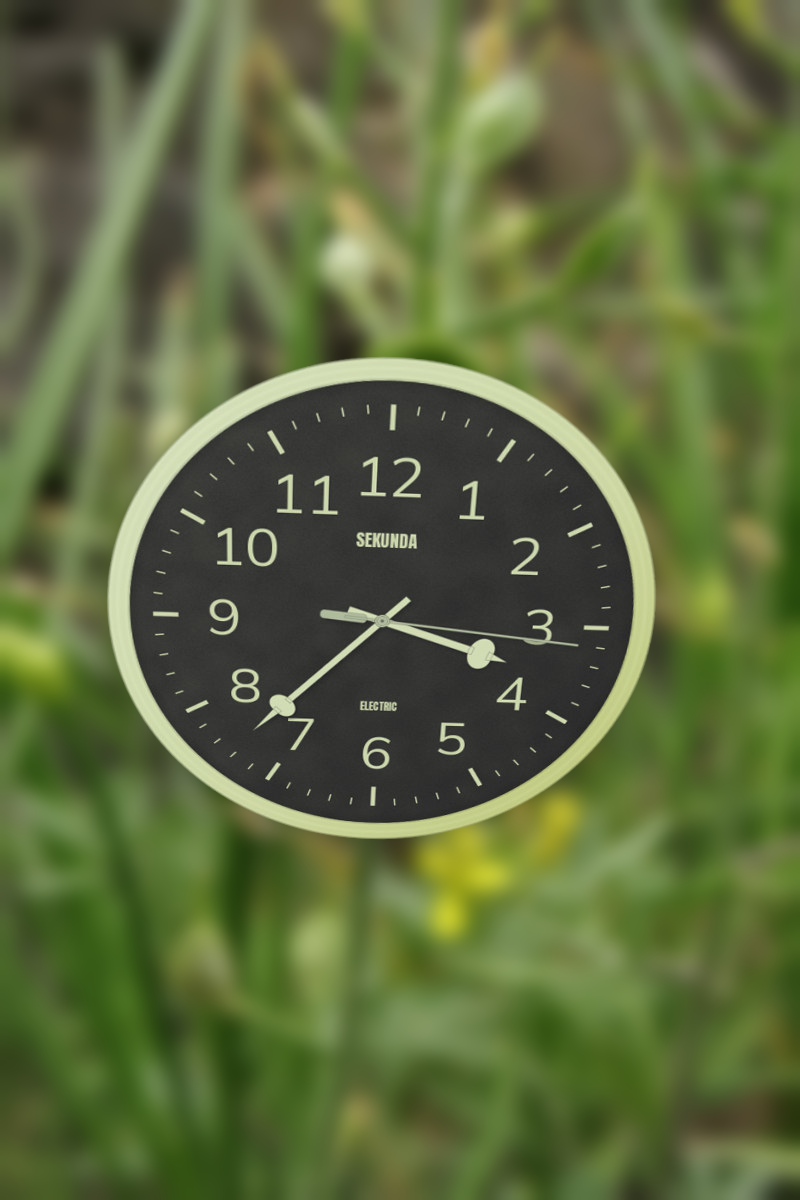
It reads **3:37:16**
